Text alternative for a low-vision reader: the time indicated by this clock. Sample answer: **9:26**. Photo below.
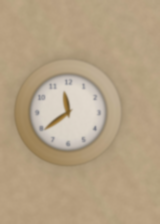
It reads **11:39**
